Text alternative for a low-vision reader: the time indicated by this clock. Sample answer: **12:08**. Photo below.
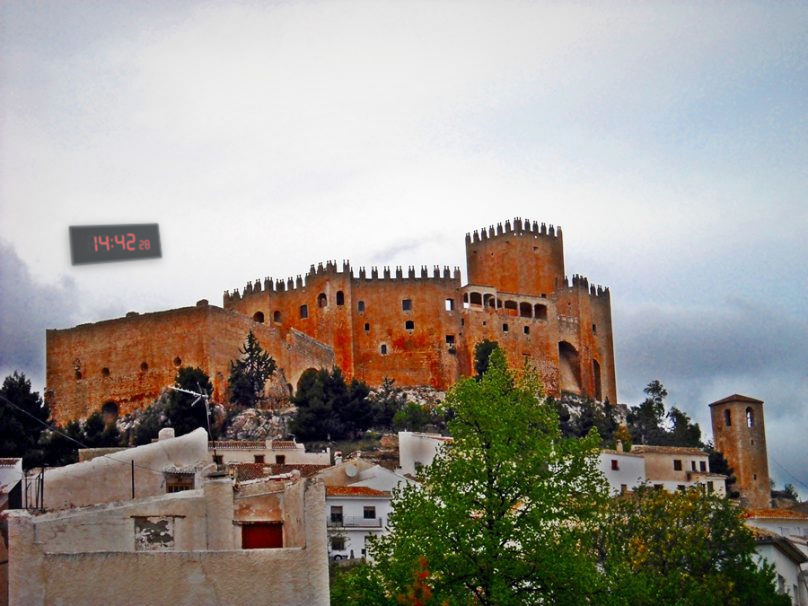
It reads **14:42**
